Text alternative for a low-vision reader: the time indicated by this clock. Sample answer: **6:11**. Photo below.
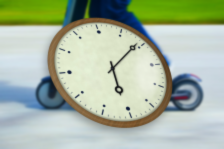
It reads **6:09**
